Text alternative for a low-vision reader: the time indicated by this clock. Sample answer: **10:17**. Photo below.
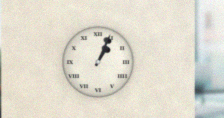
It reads **1:04**
